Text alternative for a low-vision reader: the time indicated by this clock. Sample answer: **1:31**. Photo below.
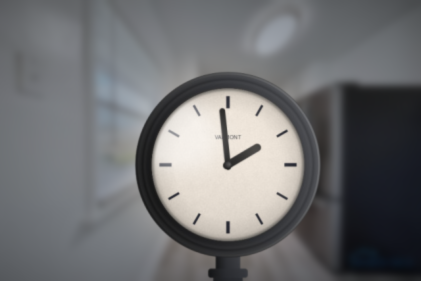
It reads **1:59**
